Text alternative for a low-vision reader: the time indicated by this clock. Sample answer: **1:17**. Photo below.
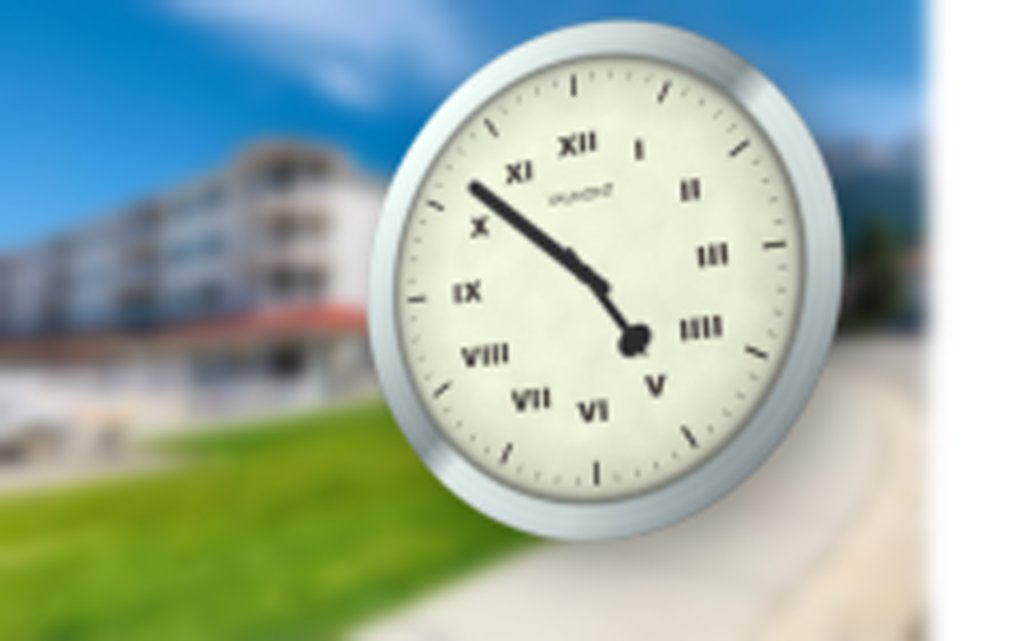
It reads **4:52**
